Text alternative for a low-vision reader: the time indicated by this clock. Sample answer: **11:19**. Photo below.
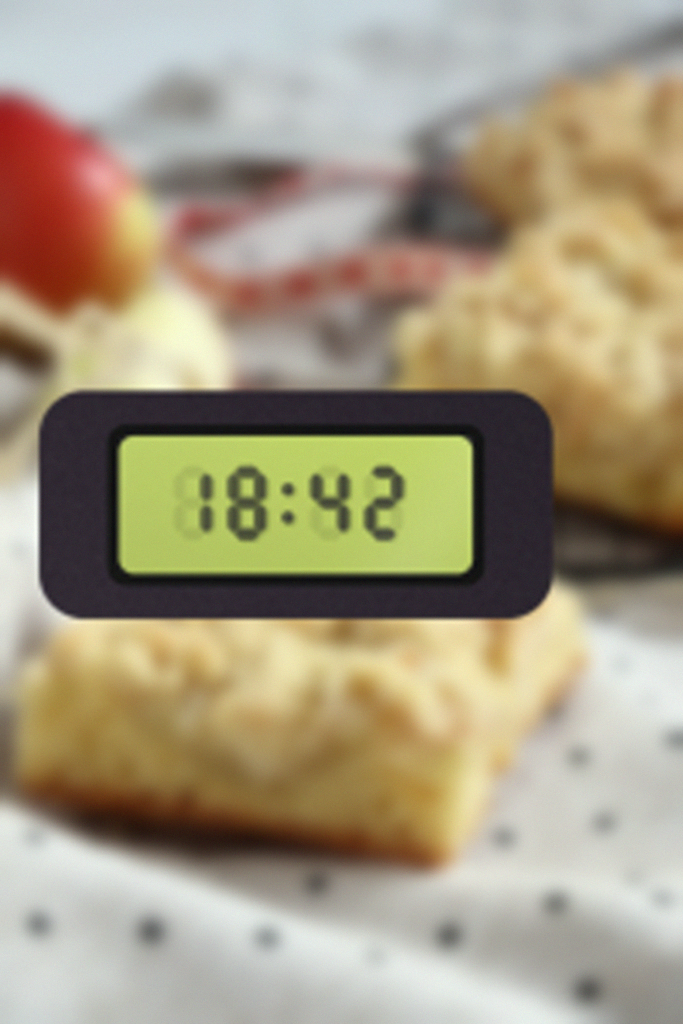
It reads **18:42**
